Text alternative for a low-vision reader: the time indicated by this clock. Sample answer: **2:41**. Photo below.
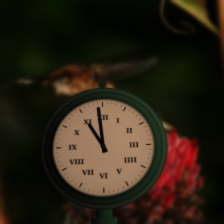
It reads **10:59**
